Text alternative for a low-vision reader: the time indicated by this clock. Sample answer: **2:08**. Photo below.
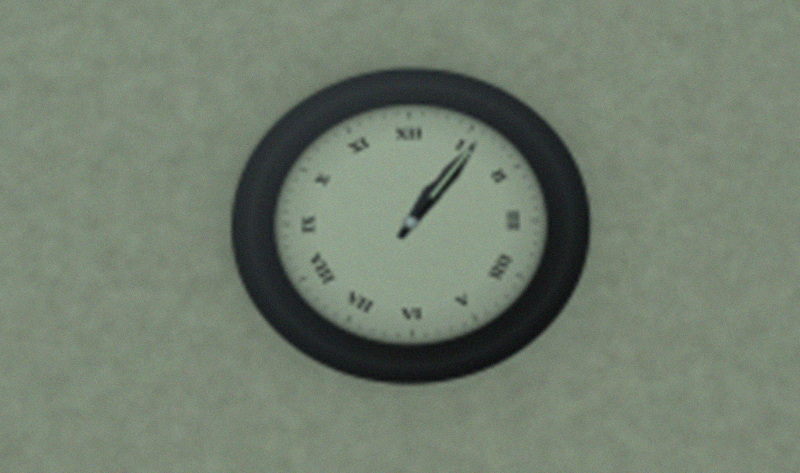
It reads **1:06**
